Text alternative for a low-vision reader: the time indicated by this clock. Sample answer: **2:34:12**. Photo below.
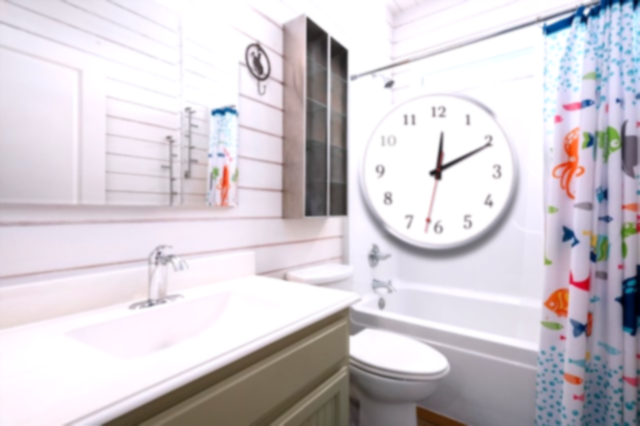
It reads **12:10:32**
